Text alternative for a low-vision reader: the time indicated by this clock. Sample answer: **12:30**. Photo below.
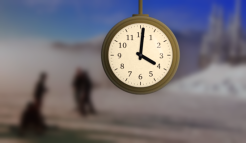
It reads **4:01**
